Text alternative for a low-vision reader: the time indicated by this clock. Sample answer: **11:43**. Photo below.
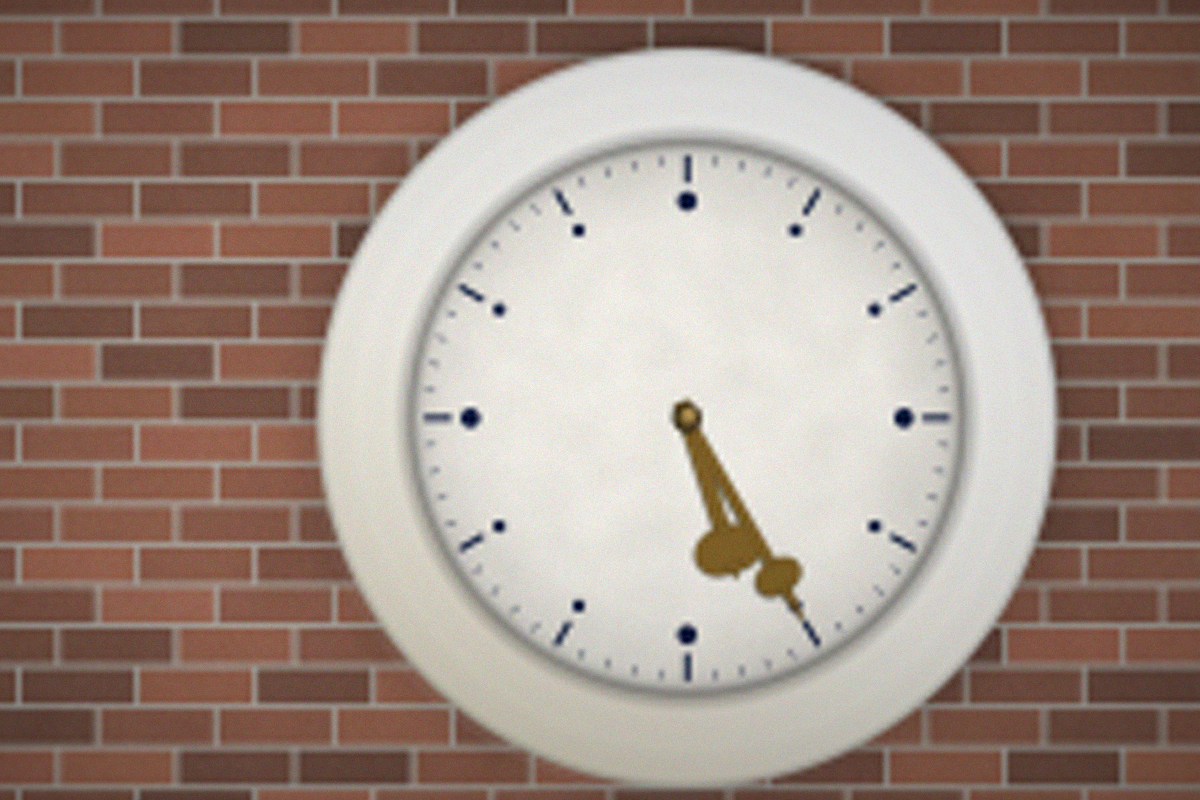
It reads **5:25**
